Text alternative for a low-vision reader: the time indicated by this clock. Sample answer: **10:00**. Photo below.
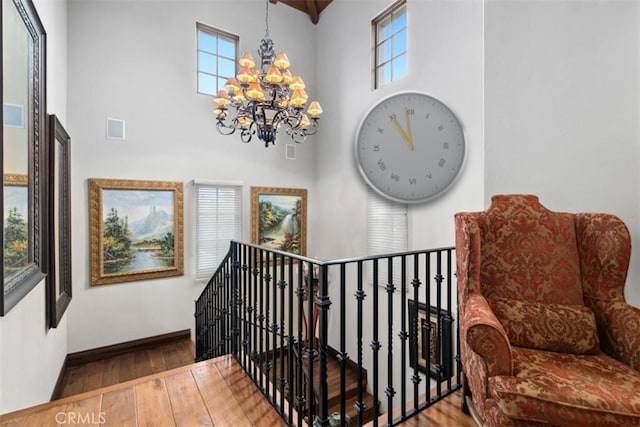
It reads **10:59**
